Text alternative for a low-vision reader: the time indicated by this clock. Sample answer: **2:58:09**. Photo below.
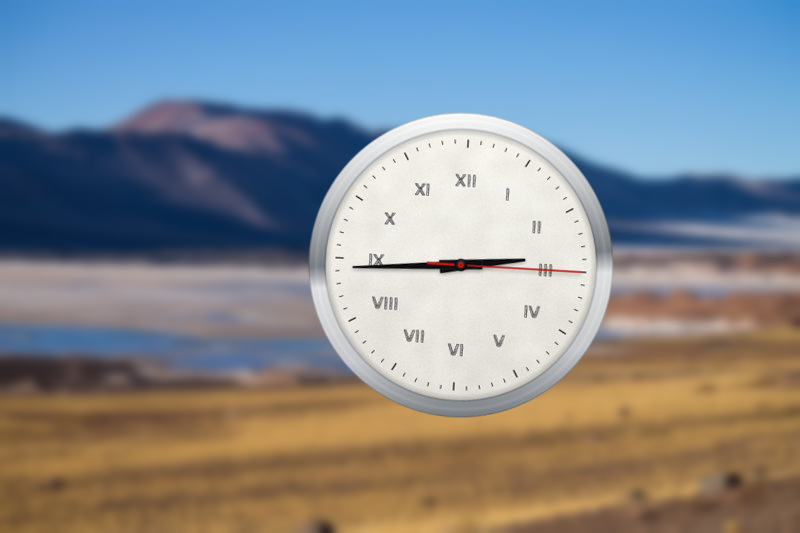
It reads **2:44:15**
